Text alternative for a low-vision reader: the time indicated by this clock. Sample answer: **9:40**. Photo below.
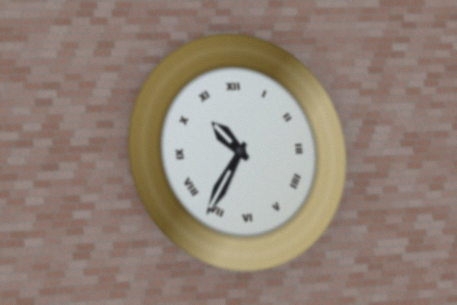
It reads **10:36**
